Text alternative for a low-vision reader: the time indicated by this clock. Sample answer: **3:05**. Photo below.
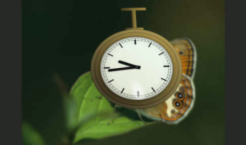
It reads **9:44**
